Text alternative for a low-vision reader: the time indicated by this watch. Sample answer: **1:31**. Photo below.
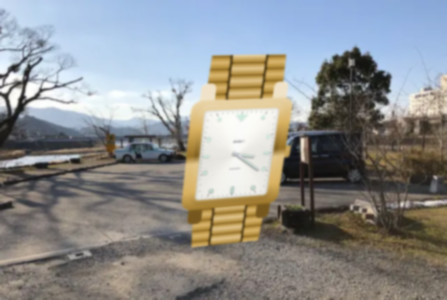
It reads **3:21**
